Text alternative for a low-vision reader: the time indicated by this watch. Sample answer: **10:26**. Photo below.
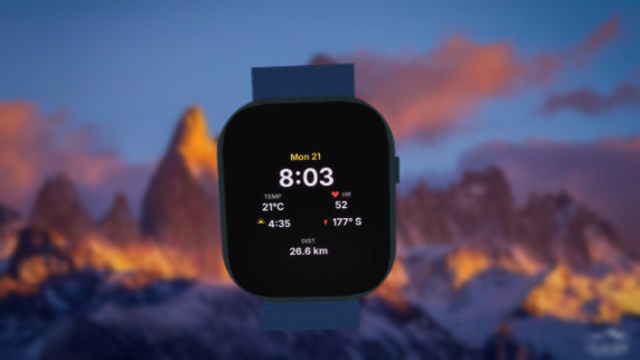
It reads **8:03**
